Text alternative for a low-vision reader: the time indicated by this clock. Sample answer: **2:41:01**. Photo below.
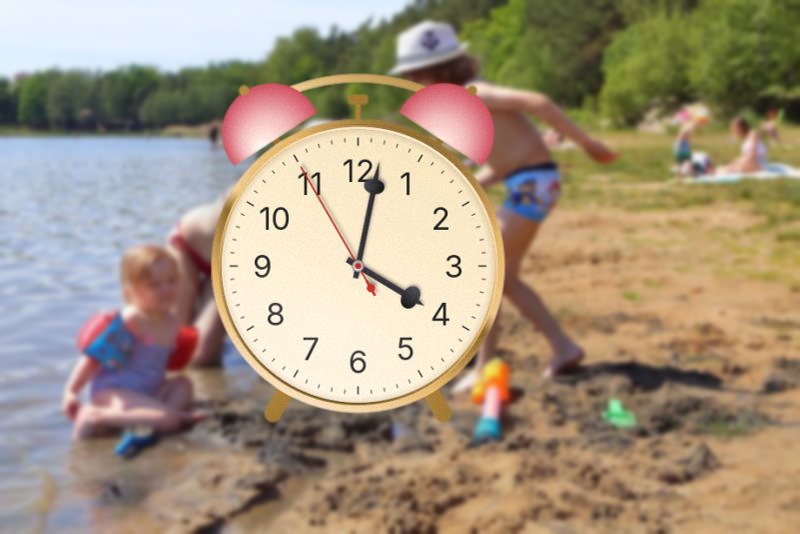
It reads **4:01:55**
